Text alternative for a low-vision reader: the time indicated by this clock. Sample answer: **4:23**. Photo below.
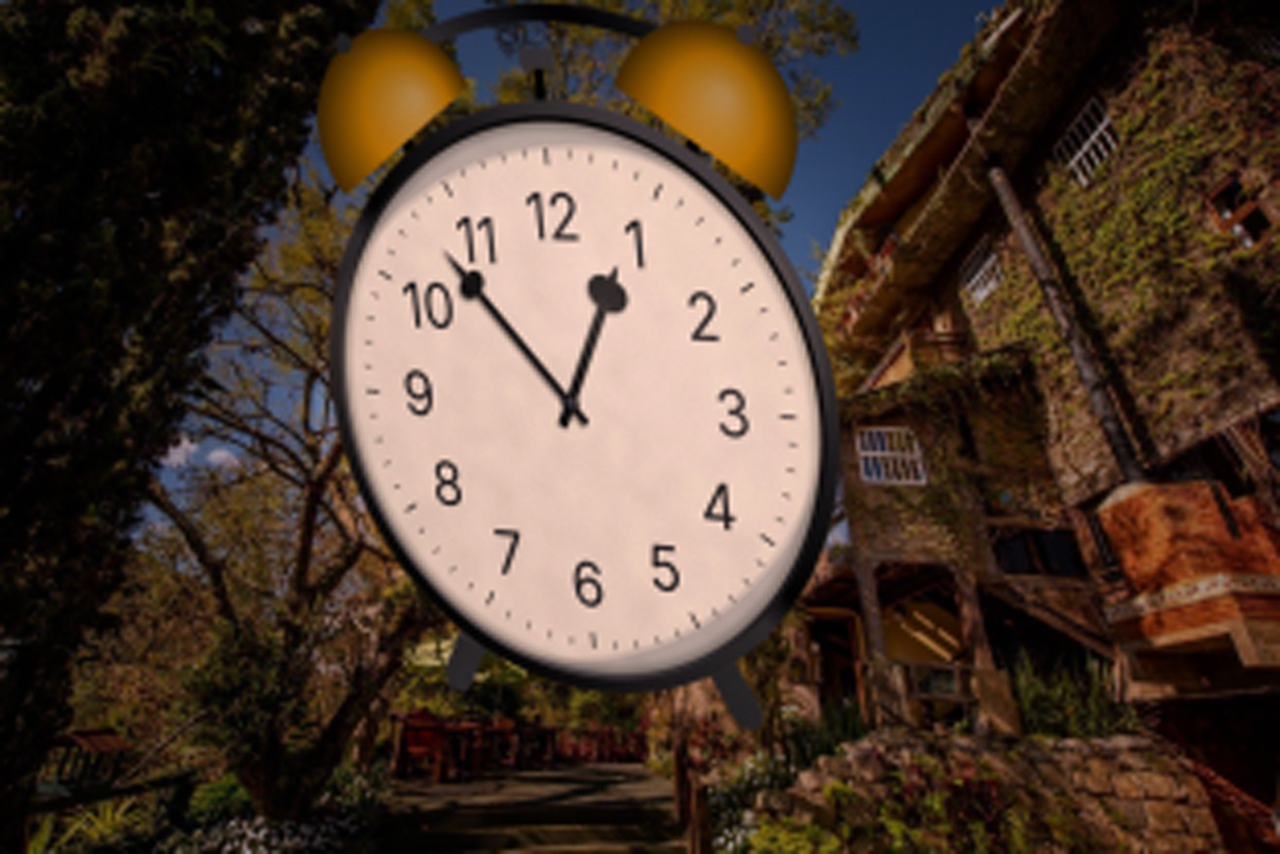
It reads **12:53**
